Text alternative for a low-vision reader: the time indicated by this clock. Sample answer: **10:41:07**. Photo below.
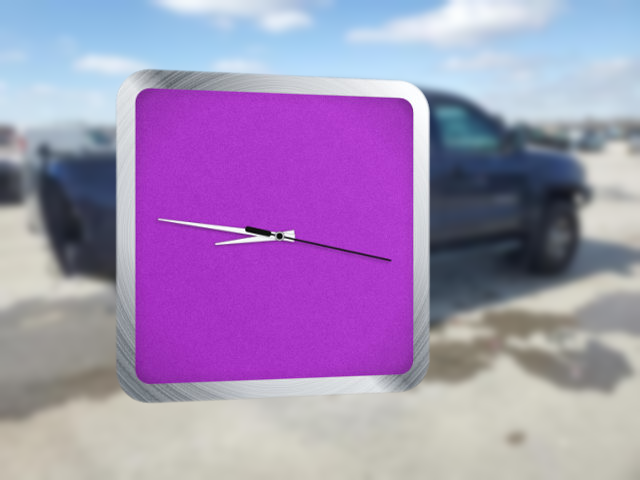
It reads **8:46:17**
